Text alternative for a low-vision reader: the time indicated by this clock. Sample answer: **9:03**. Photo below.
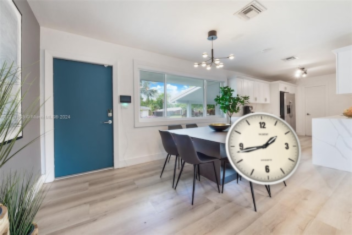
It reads **1:43**
